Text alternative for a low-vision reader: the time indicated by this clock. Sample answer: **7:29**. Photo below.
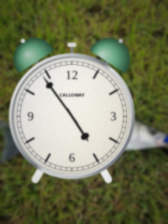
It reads **4:54**
